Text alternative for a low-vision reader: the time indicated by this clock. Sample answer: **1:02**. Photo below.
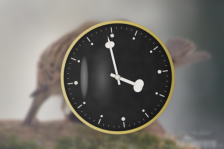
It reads **3:59**
